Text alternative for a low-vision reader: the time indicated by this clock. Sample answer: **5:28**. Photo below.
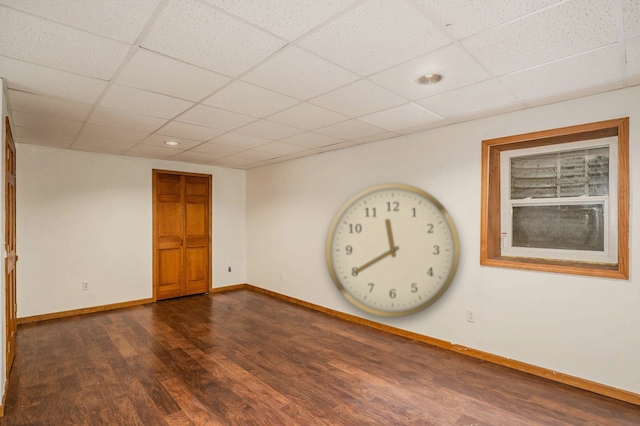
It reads **11:40**
